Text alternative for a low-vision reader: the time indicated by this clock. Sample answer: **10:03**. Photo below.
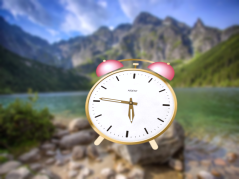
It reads **5:46**
